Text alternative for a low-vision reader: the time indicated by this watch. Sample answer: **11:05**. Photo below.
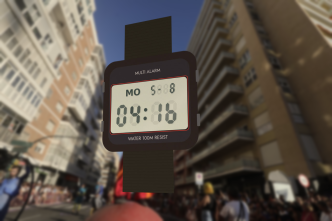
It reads **4:16**
